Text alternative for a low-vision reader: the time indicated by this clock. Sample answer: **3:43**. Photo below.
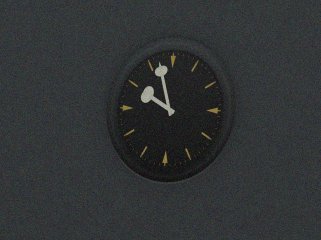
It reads **9:57**
